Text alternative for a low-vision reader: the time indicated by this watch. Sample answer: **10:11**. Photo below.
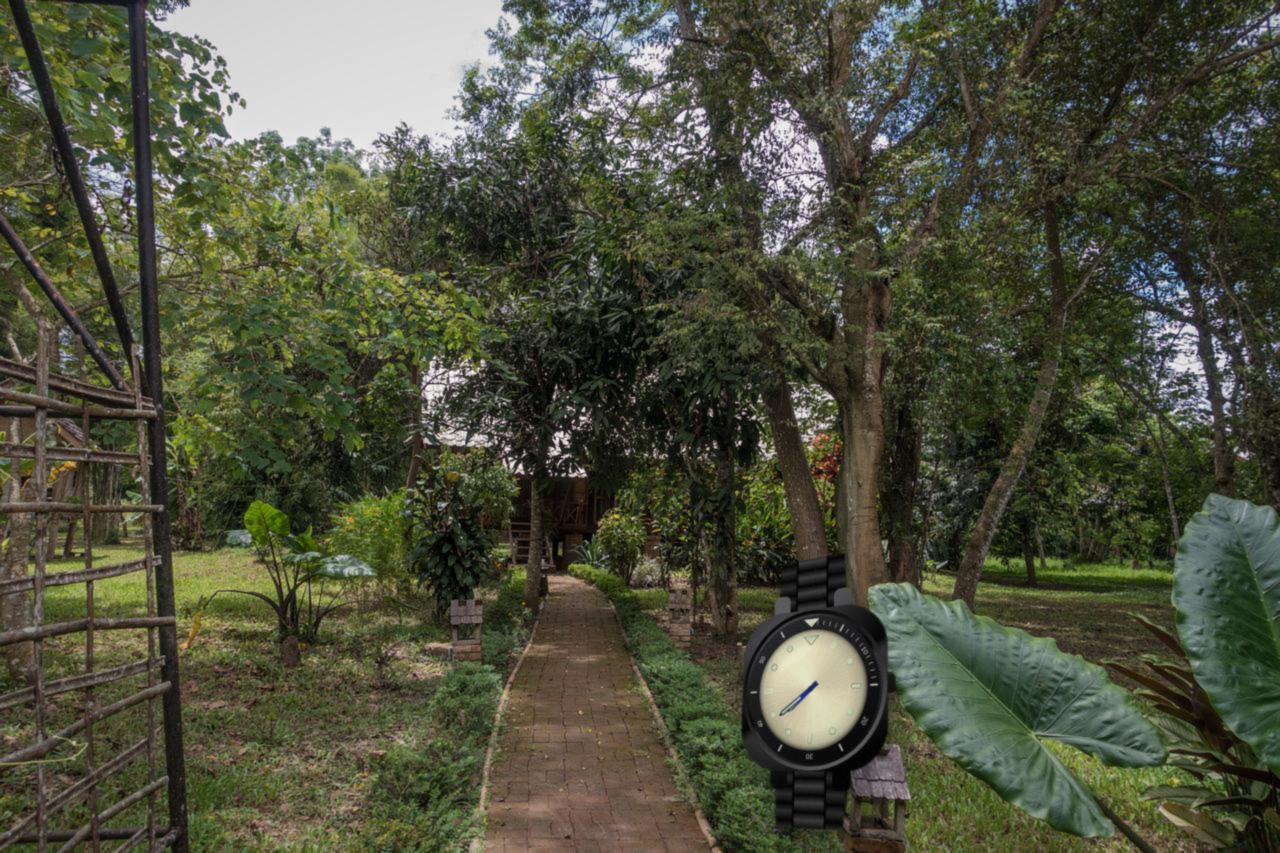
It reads **7:39**
